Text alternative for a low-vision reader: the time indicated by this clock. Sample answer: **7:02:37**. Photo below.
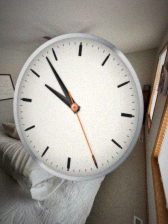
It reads **9:53:25**
